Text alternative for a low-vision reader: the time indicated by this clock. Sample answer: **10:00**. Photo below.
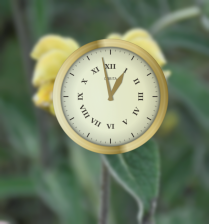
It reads **12:58**
